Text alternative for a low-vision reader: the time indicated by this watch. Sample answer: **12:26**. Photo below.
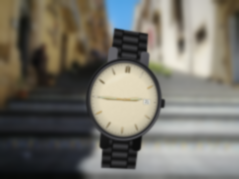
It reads **2:45**
